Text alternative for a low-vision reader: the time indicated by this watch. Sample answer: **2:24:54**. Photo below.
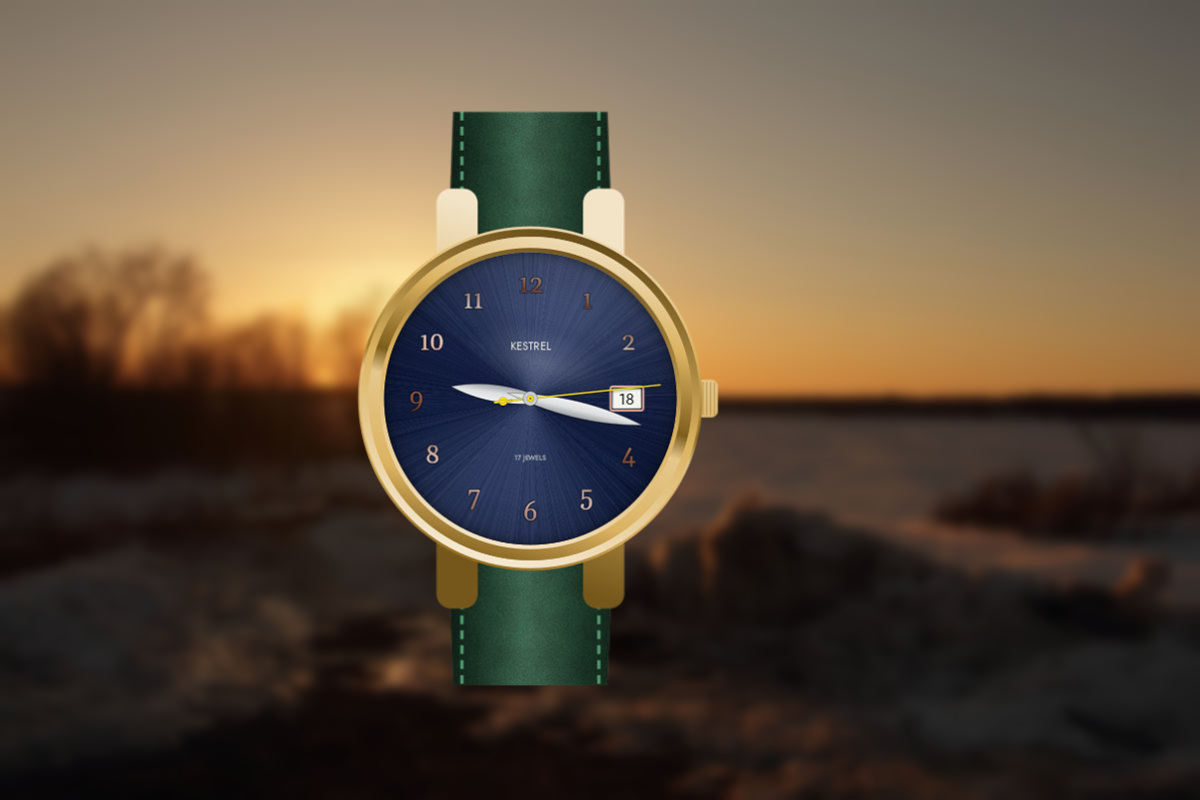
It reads **9:17:14**
